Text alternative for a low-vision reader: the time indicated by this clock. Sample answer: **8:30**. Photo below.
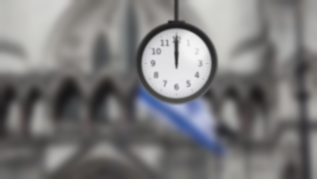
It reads **12:00**
